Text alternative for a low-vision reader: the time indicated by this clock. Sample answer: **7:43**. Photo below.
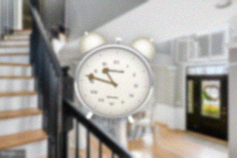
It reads **10:47**
